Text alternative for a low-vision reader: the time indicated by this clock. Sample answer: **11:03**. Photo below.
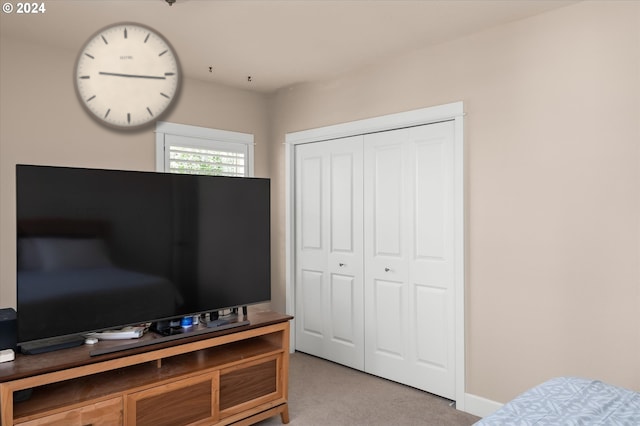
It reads **9:16**
